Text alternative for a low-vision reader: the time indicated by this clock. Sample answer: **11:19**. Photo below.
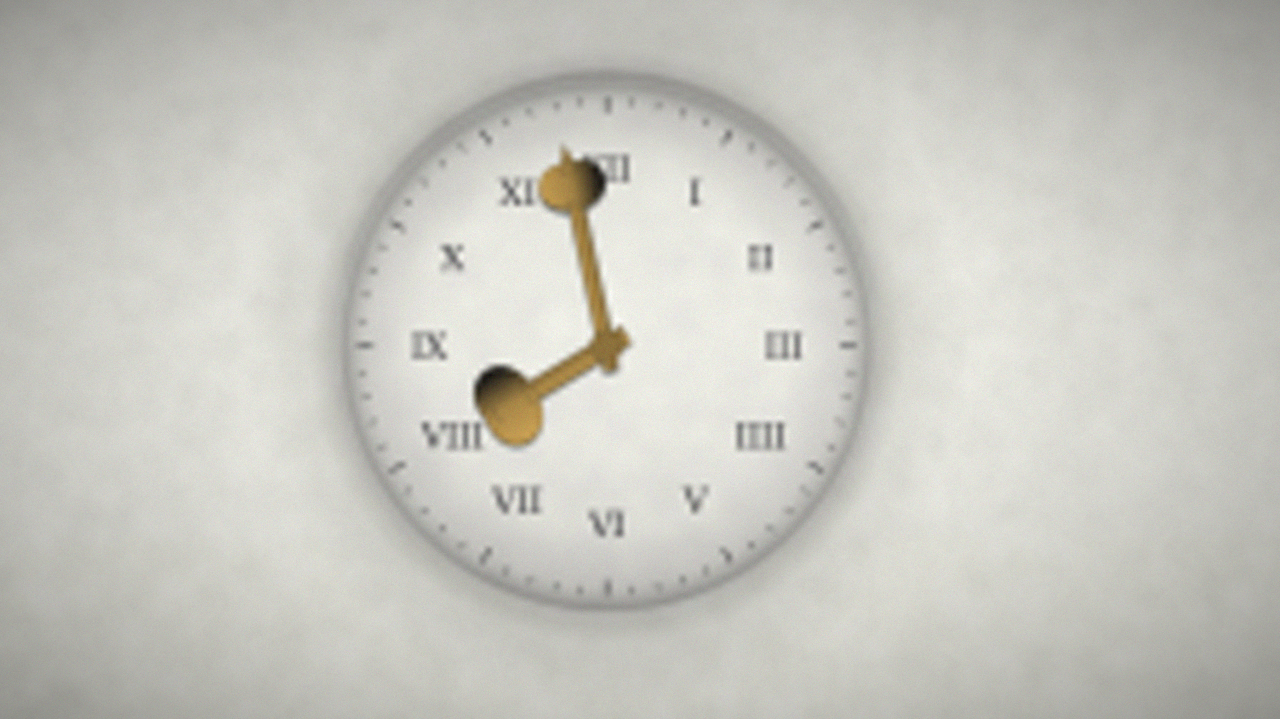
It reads **7:58**
